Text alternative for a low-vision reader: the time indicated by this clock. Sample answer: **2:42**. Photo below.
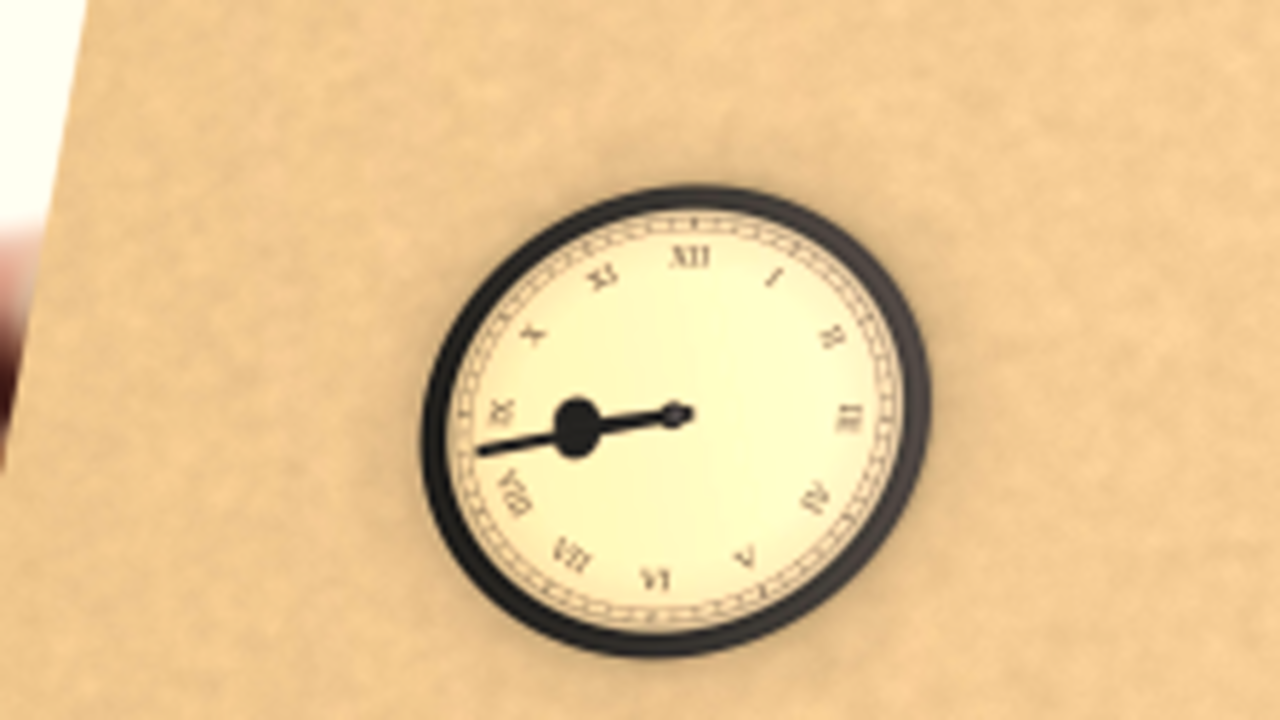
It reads **8:43**
